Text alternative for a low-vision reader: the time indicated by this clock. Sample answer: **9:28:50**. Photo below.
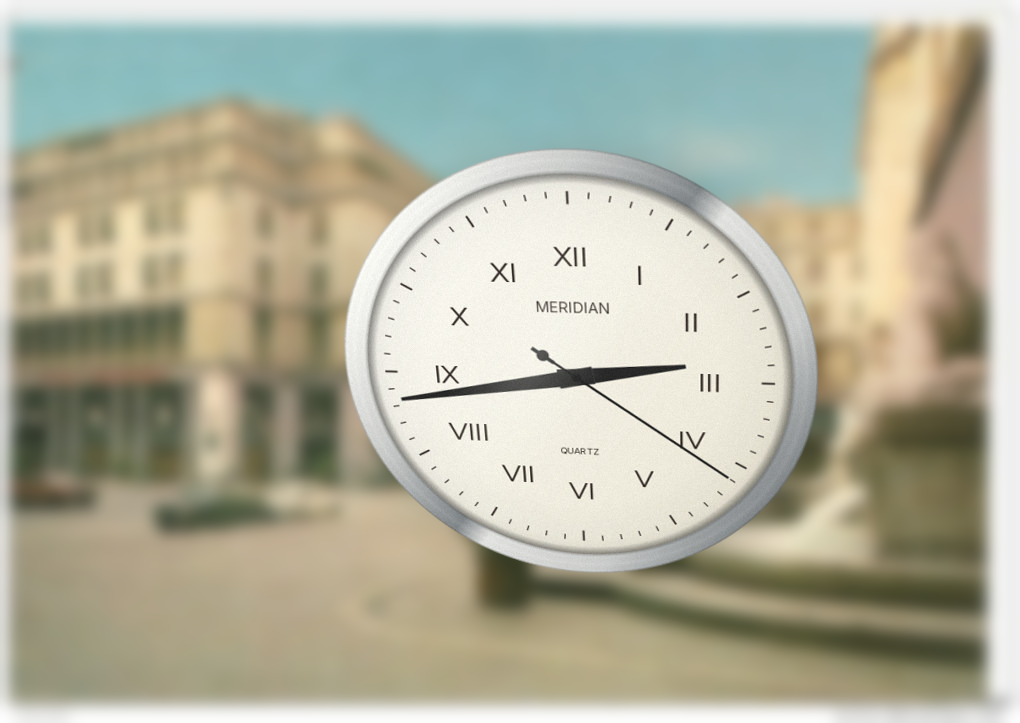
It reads **2:43:21**
